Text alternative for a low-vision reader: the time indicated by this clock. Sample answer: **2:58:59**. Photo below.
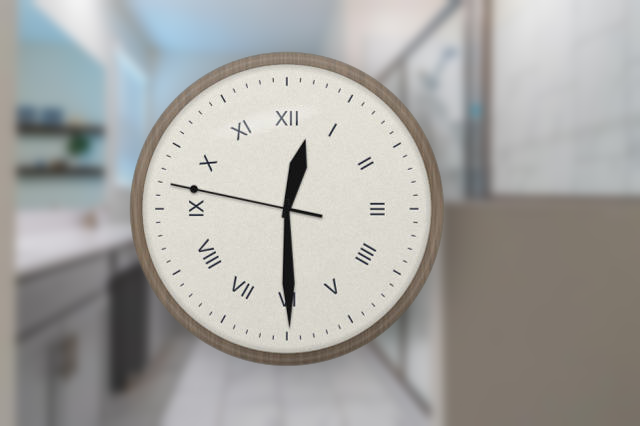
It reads **12:29:47**
